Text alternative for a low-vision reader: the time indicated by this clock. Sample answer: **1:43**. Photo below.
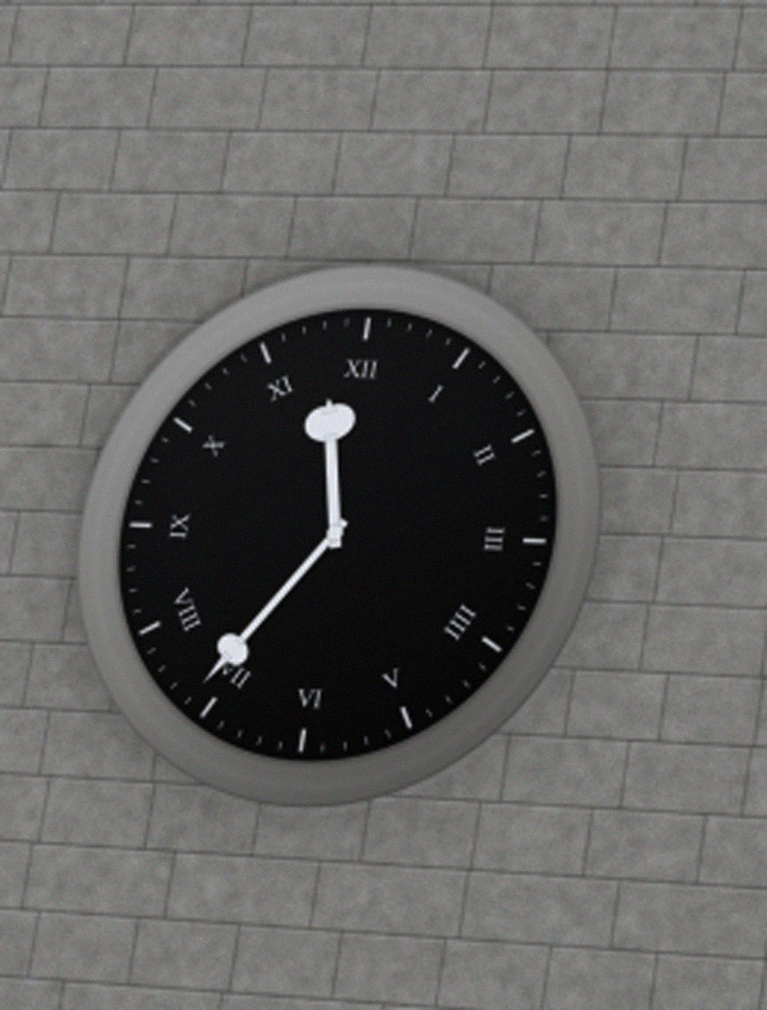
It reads **11:36**
